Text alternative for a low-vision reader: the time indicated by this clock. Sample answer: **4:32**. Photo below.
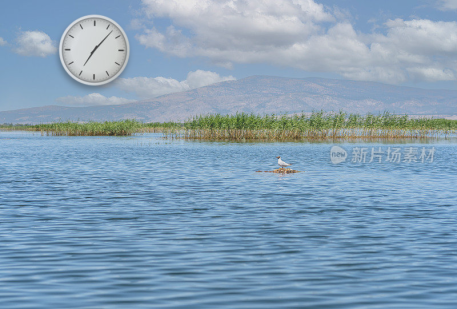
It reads **7:07**
